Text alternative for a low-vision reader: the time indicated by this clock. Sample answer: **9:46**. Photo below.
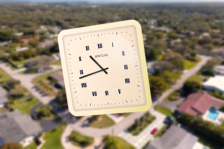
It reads **10:43**
